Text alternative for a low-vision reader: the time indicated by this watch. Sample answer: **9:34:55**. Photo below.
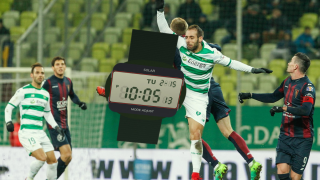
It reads **10:05:13**
